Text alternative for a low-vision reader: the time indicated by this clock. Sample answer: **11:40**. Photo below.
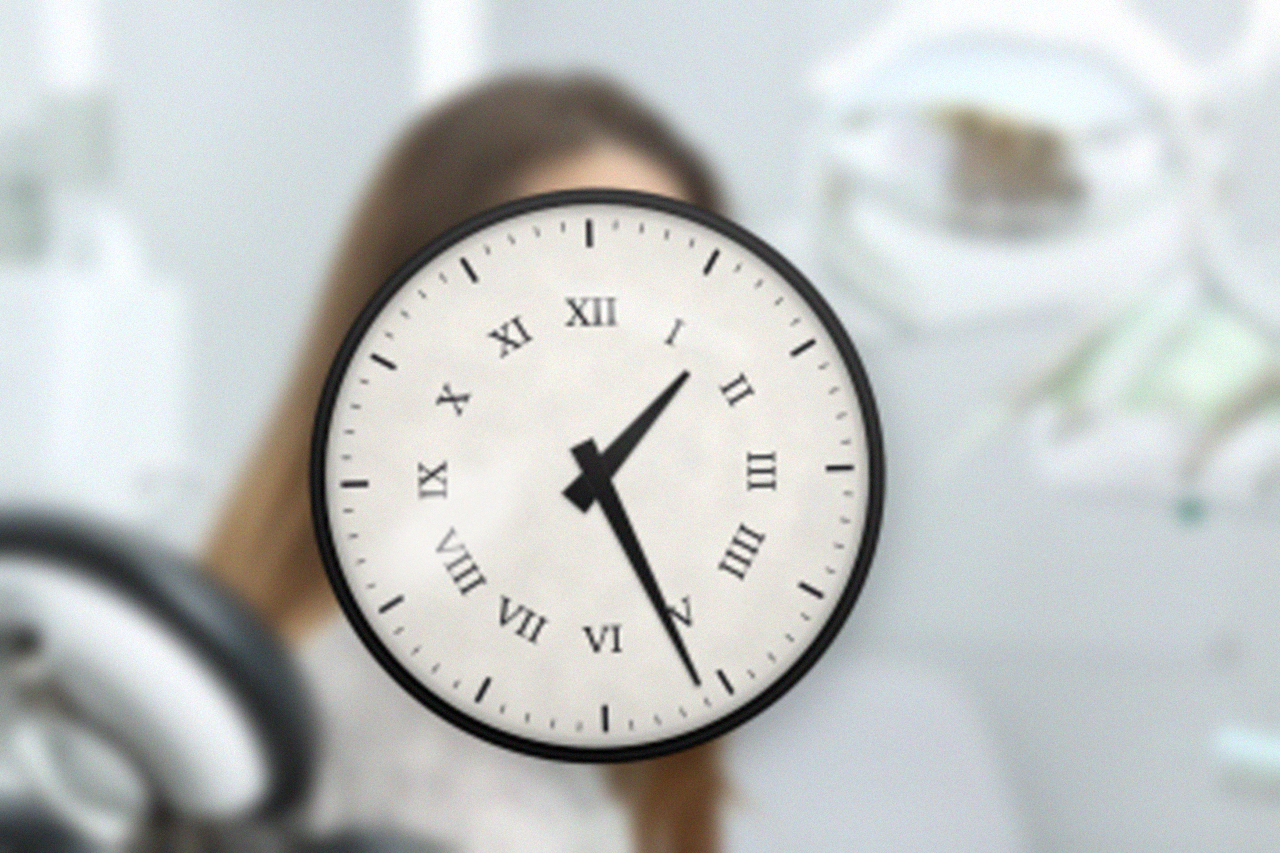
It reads **1:26**
